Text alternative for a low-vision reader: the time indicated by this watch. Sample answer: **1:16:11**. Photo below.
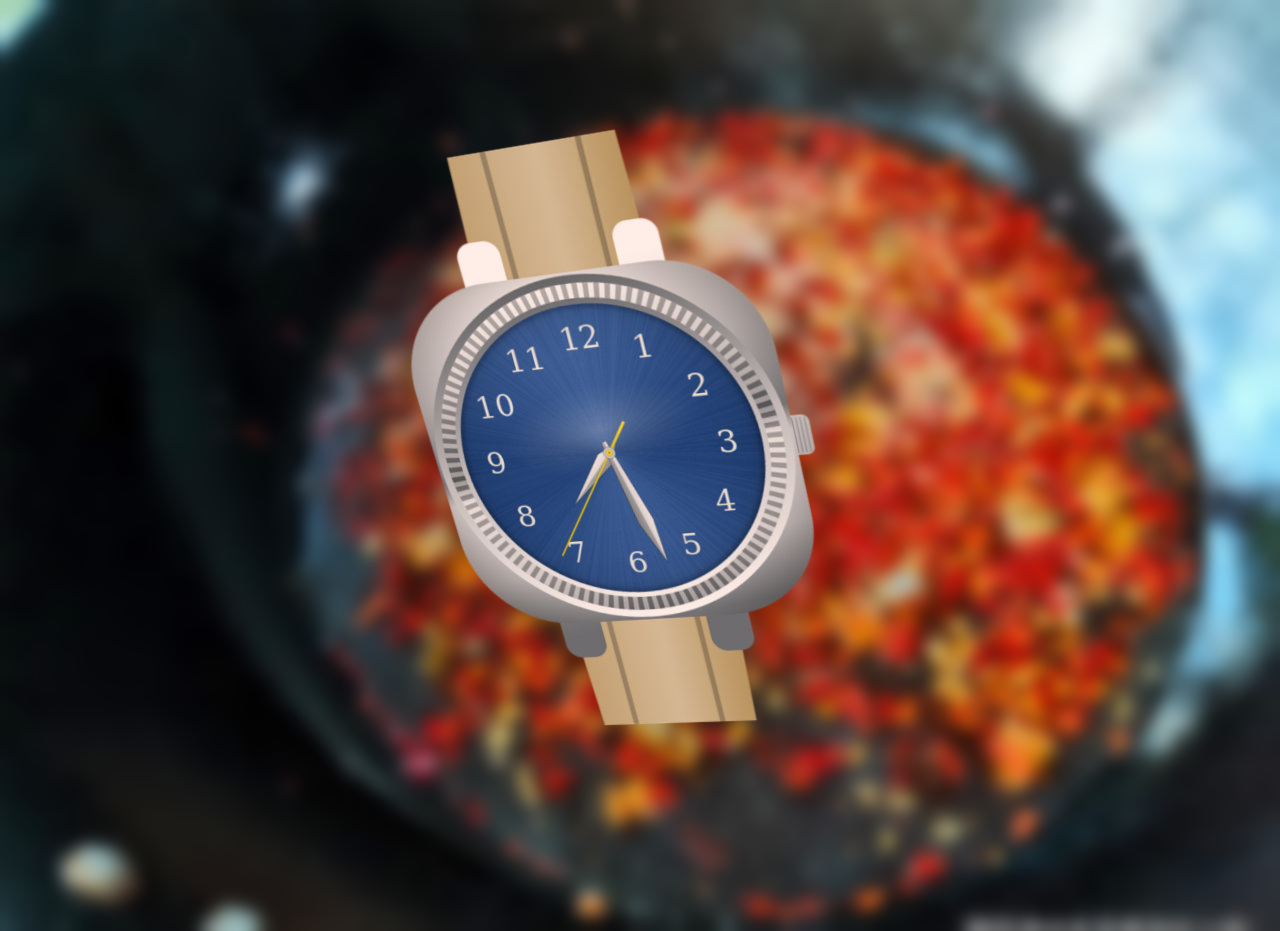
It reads **7:27:36**
